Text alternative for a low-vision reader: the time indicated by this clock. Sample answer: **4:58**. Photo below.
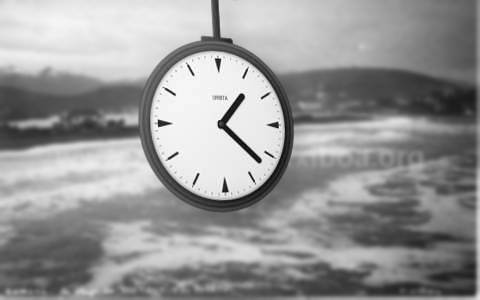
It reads **1:22**
